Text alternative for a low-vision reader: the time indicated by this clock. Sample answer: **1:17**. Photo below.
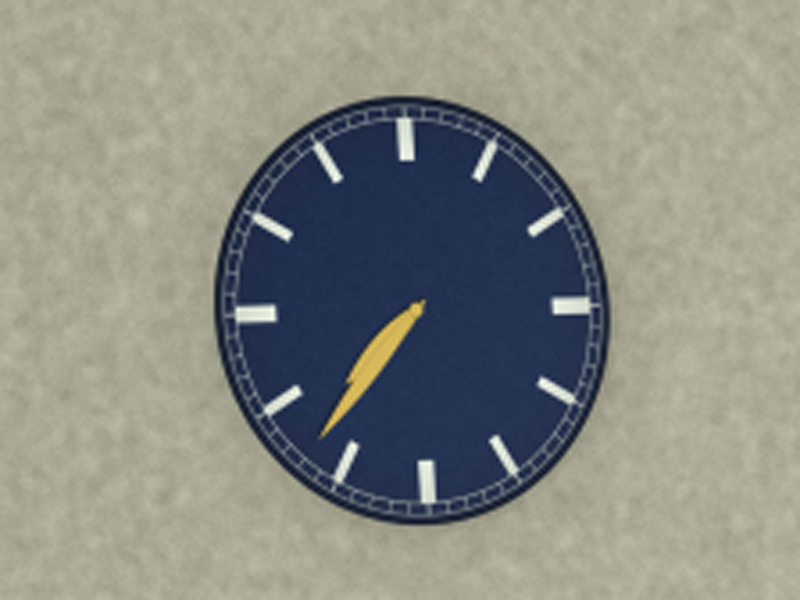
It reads **7:37**
